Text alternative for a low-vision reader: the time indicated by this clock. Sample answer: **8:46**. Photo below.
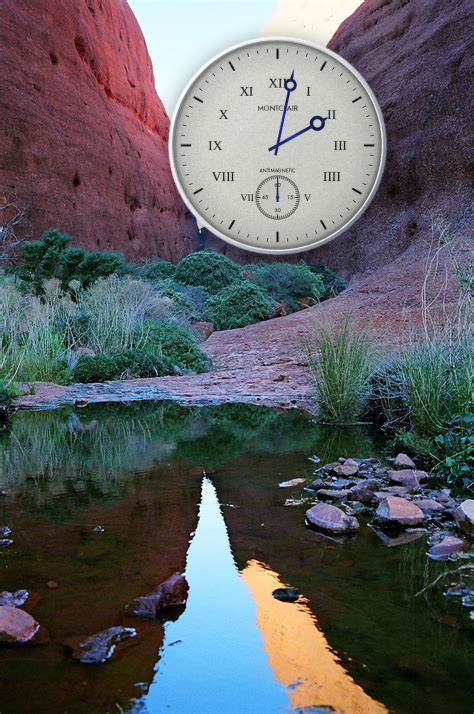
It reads **2:02**
